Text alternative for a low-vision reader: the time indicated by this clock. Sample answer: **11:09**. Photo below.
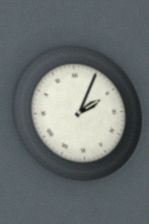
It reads **2:05**
